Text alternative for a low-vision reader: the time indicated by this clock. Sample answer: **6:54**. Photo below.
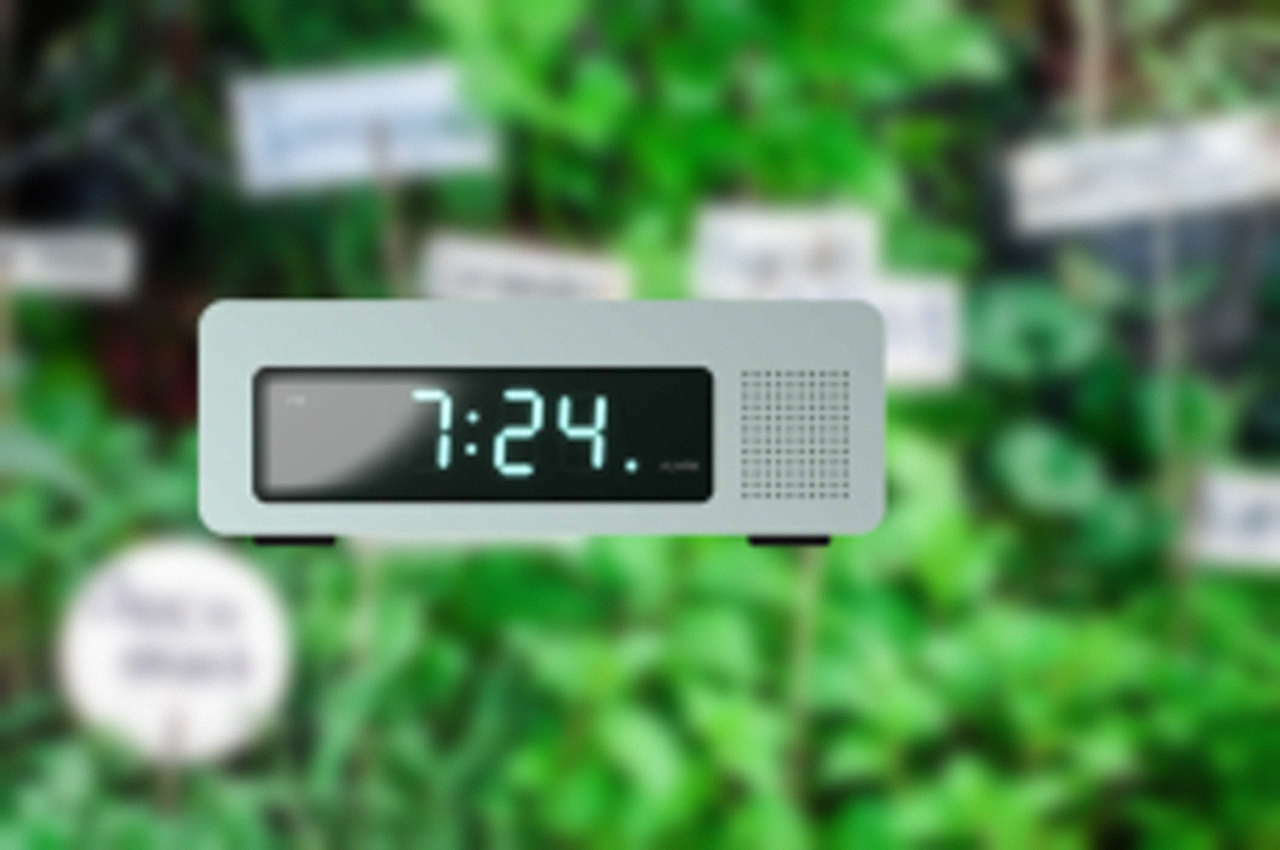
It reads **7:24**
